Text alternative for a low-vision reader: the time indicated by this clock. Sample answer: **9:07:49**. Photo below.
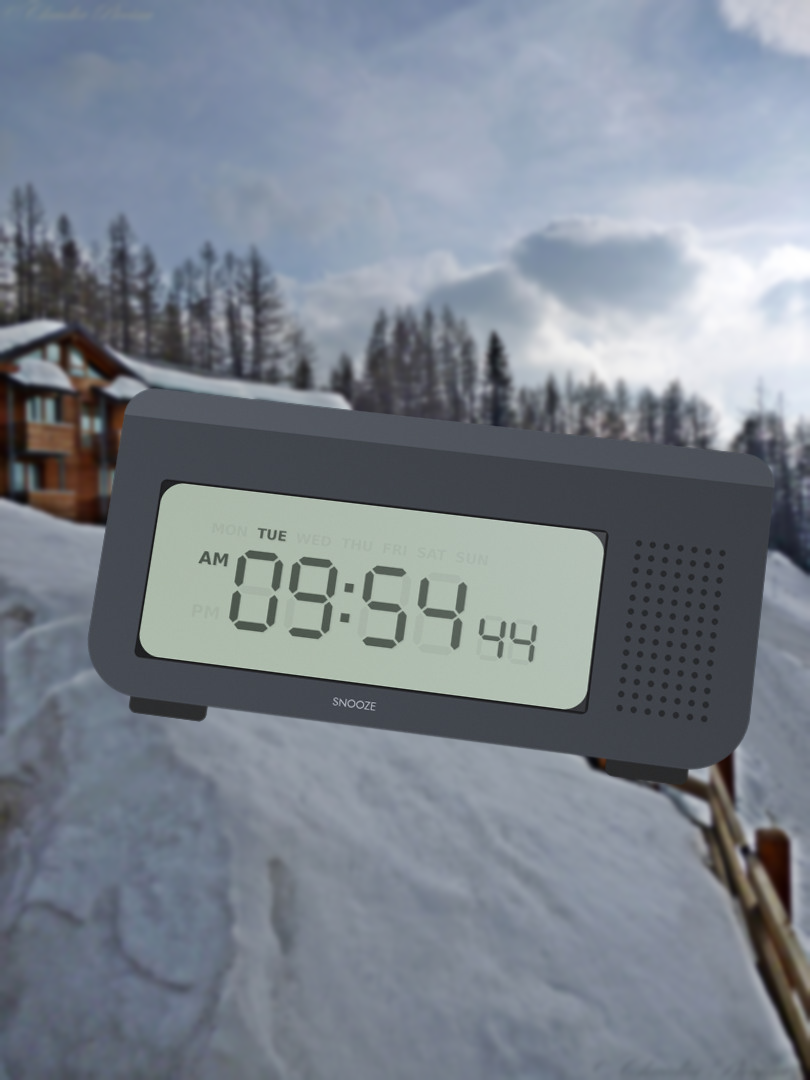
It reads **9:54:44**
